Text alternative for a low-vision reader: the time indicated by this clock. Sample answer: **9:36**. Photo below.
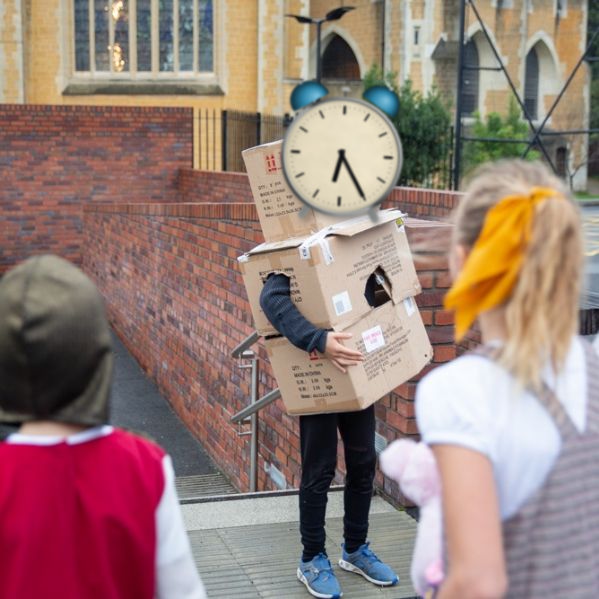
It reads **6:25**
